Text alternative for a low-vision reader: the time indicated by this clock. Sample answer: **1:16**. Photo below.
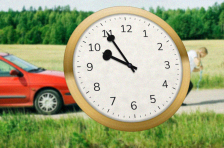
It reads **9:55**
